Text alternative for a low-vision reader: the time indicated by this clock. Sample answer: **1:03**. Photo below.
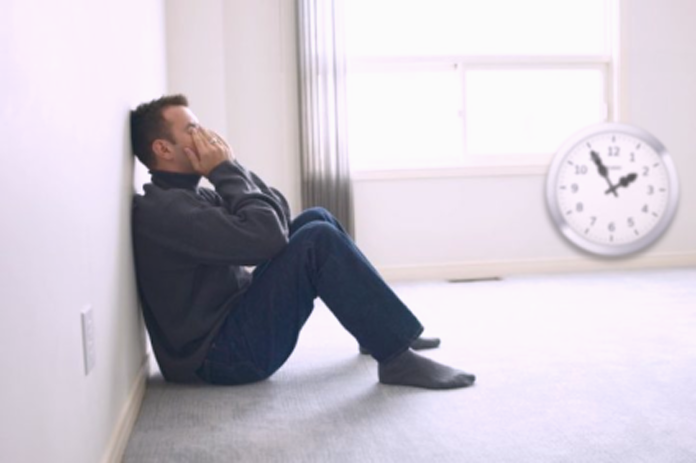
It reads **1:55**
